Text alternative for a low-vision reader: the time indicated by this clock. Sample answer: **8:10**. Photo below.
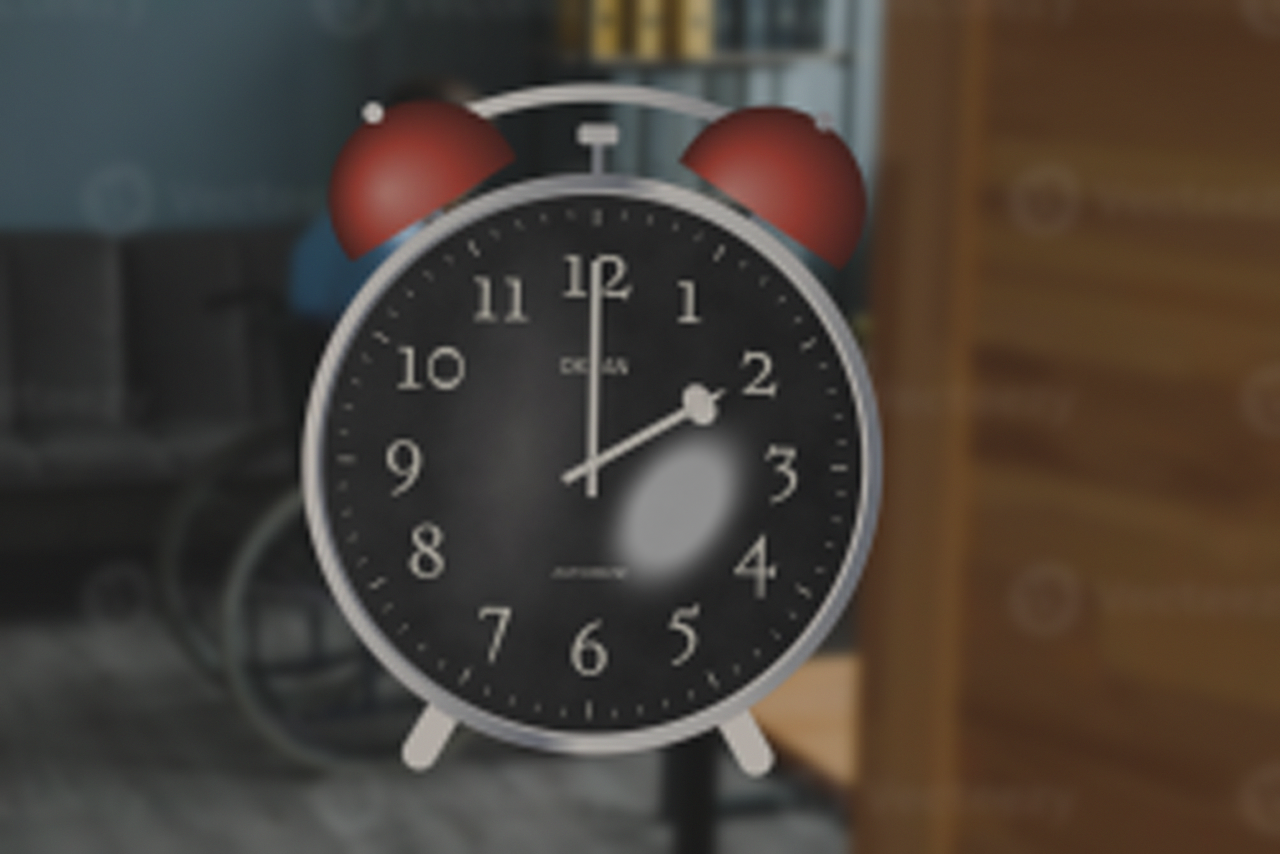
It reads **2:00**
